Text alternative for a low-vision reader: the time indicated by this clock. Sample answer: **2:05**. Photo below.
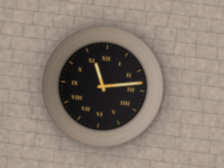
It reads **11:13**
